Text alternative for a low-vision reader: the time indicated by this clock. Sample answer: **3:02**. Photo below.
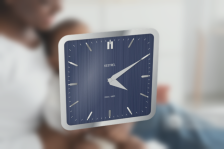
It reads **4:10**
